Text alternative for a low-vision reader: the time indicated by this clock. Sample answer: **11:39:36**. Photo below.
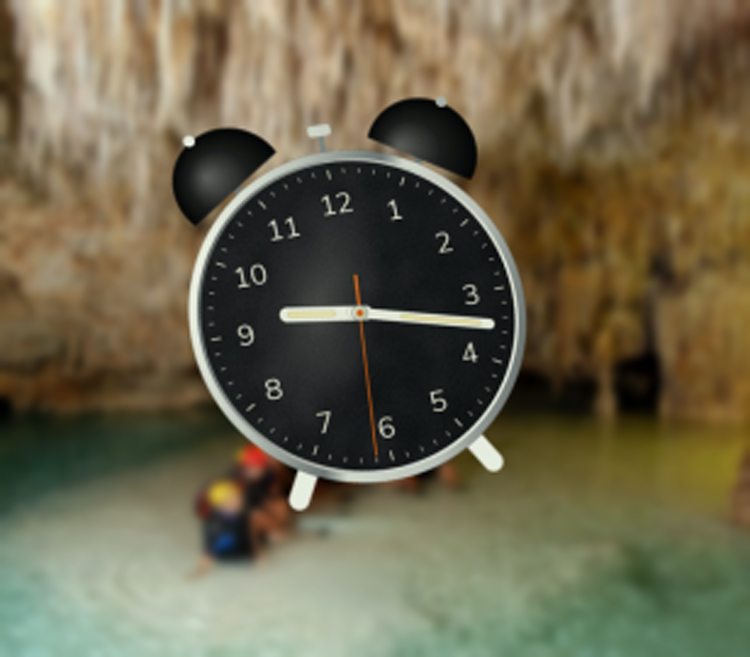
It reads **9:17:31**
